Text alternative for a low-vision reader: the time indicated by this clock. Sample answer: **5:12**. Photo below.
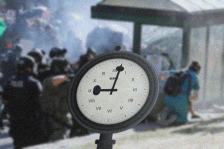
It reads **9:02**
